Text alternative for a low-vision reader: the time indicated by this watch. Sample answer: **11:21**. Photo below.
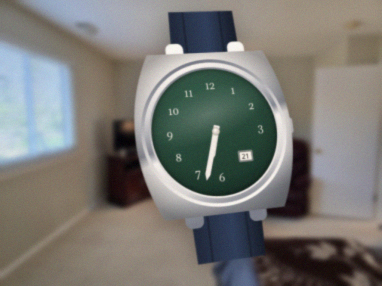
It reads **6:33**
